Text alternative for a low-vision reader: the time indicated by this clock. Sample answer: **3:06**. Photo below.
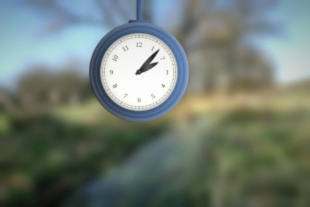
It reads **2:07**
